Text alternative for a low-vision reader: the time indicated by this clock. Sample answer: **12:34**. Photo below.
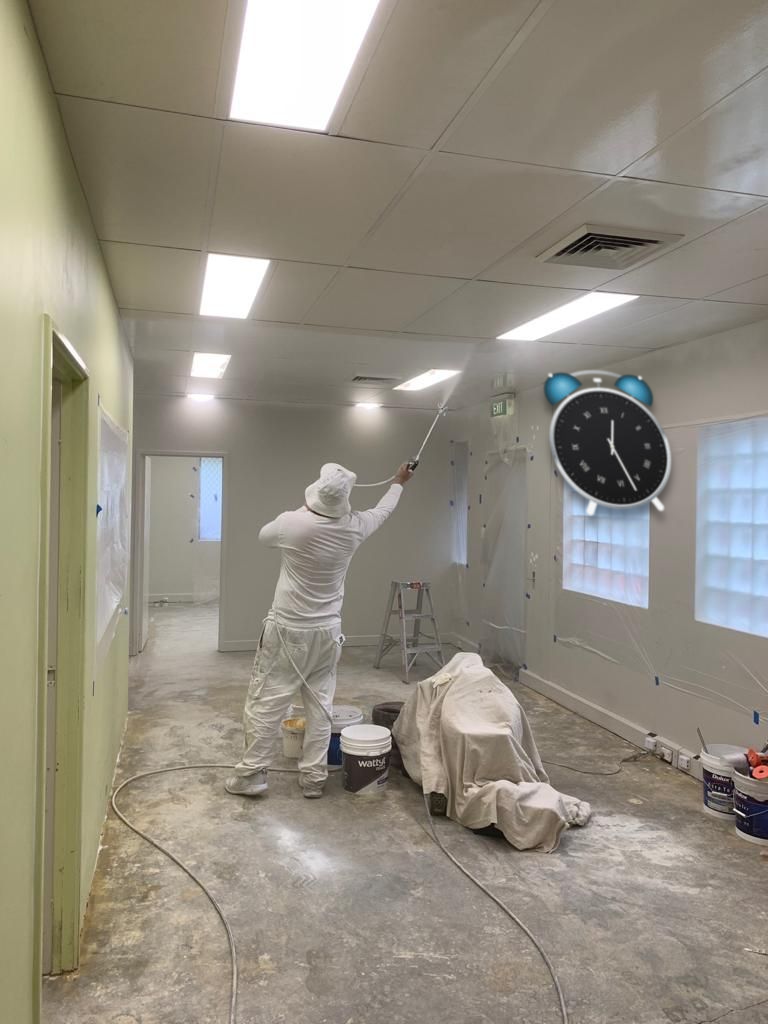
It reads **12:27**
